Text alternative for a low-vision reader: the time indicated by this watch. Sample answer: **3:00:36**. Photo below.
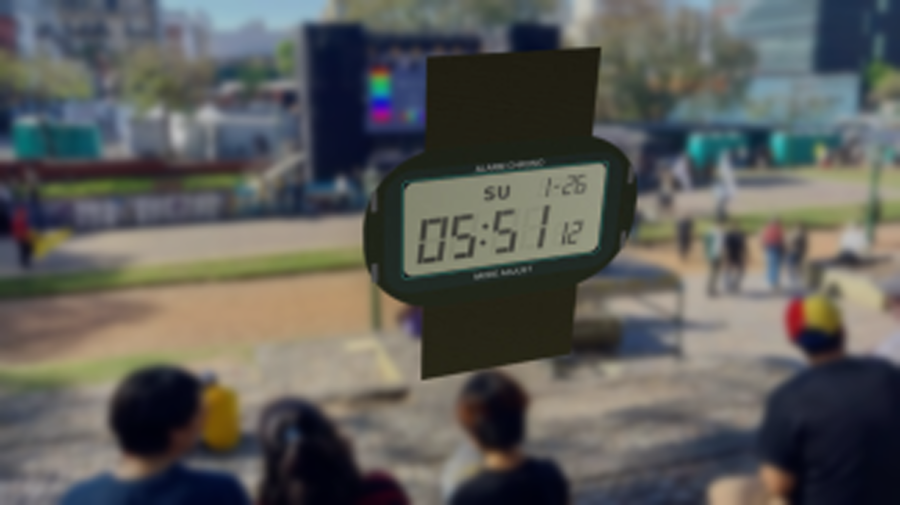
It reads **5:51:12**
